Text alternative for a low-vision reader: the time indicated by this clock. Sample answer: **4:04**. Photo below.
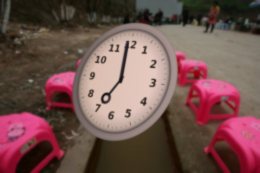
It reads **6:59**
